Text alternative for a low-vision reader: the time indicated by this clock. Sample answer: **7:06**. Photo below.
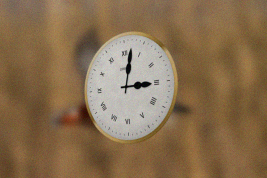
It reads **3:02**
